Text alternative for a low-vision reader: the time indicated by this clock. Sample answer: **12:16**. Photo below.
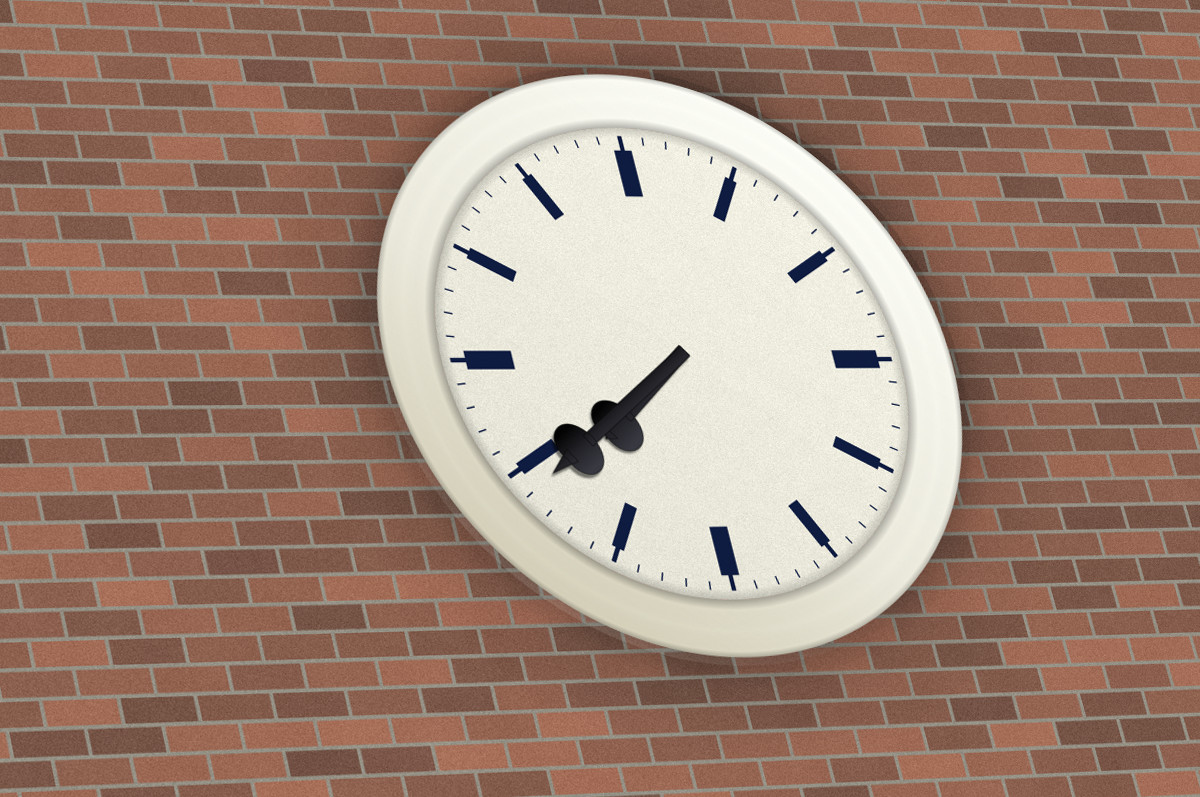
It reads **7:39**
